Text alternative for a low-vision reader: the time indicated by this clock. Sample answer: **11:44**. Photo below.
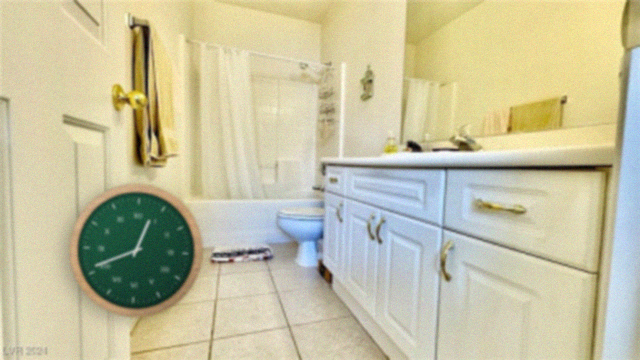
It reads **12:41**
